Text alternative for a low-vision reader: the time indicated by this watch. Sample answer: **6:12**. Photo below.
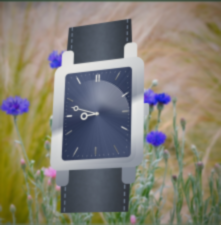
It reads **8:48**
